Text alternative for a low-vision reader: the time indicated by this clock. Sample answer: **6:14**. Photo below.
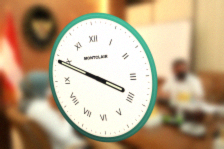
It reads **3:49**
